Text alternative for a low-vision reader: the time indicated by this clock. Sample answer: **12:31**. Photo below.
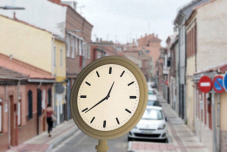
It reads **12:39**
